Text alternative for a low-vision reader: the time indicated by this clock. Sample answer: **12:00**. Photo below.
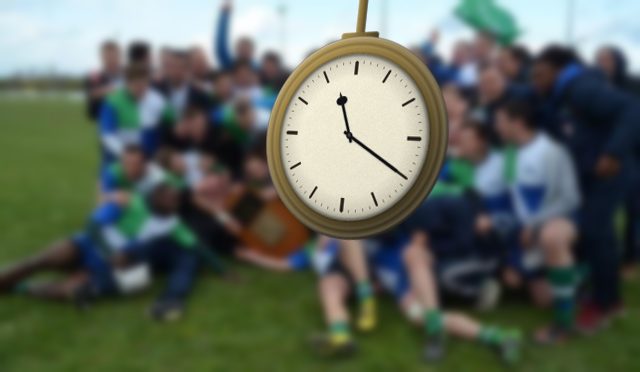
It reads **11:20**
